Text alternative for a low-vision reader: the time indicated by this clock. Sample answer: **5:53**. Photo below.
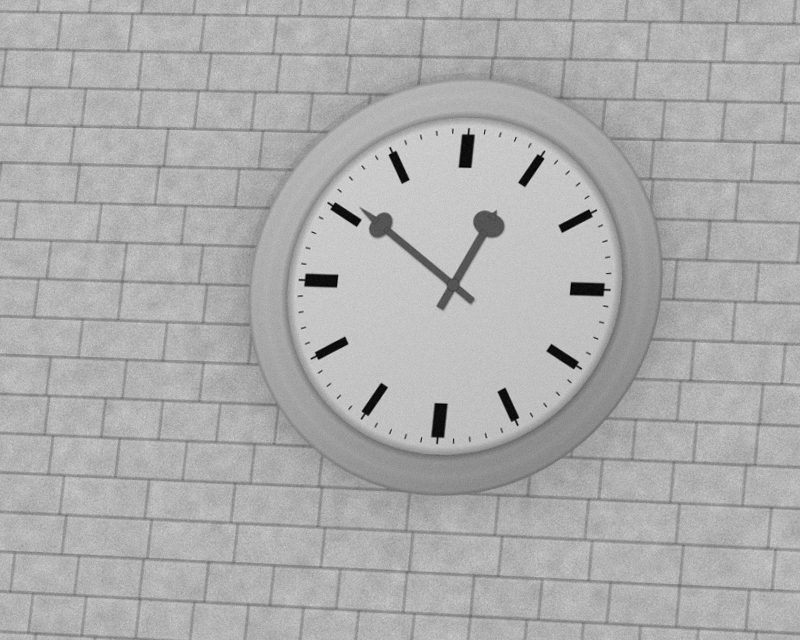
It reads **12:51**
